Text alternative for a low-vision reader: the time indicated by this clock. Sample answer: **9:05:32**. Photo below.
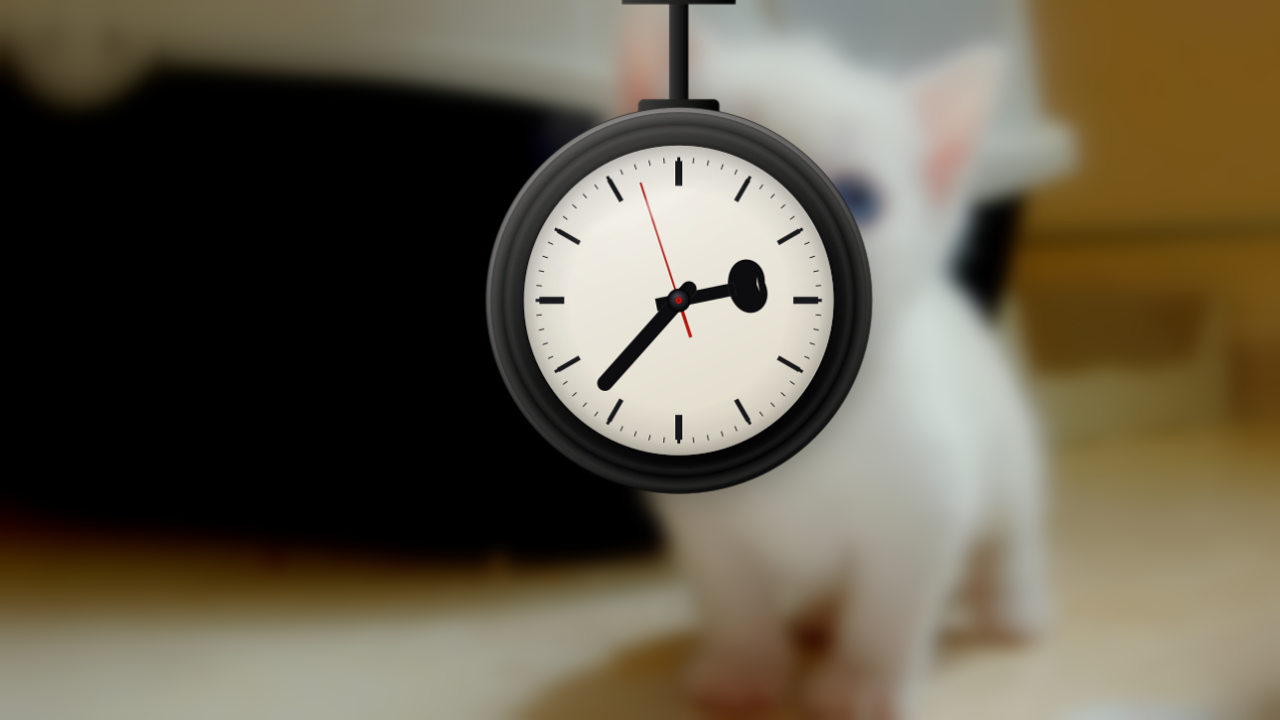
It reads **2:36:57**
